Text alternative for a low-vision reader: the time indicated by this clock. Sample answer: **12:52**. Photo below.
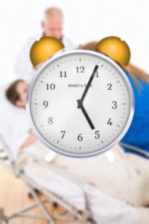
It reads **5:04**
